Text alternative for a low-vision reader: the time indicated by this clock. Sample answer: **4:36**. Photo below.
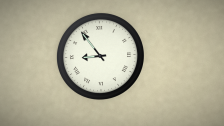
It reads **8:54**
